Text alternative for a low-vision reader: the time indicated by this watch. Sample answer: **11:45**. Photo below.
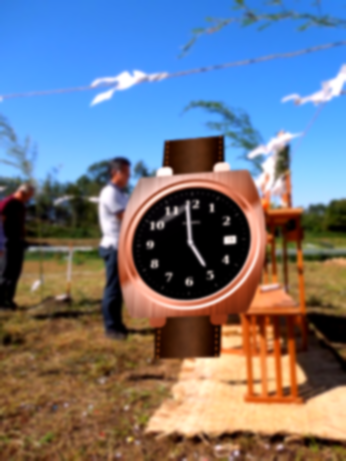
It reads **4:59**
